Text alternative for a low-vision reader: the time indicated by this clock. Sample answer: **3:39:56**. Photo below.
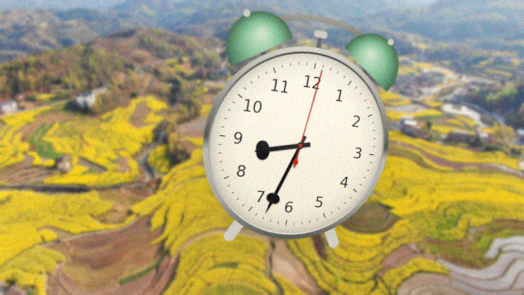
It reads **8:33:01**
